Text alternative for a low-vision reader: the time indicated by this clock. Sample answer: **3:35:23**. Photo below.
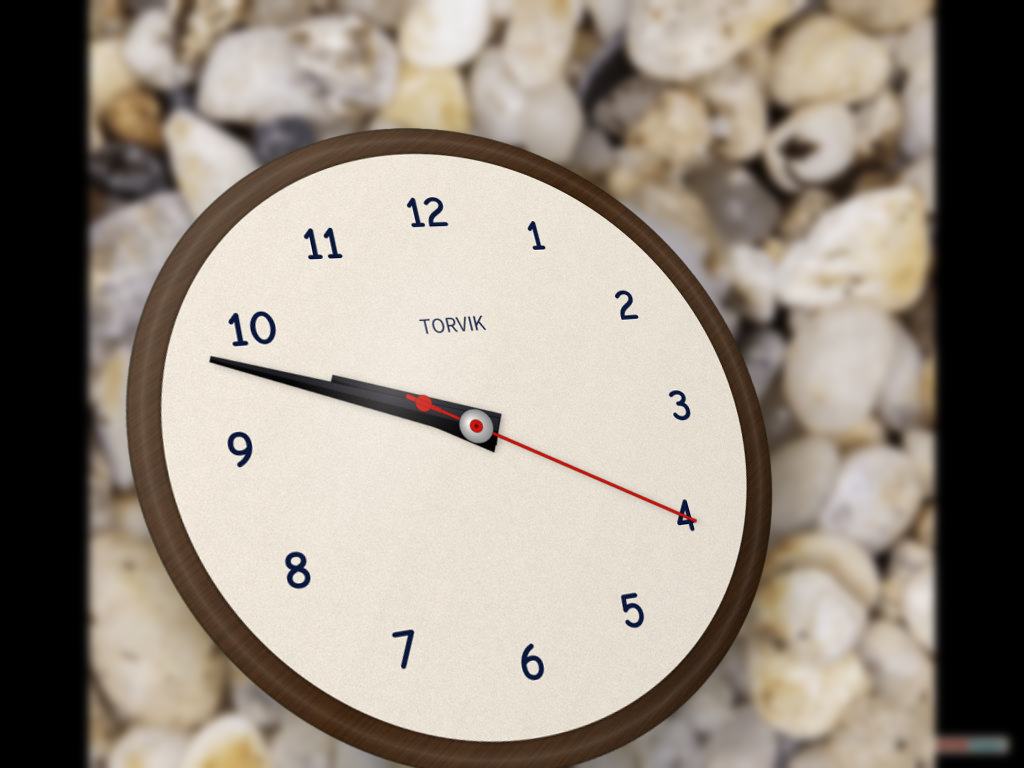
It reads **9:48:20**
